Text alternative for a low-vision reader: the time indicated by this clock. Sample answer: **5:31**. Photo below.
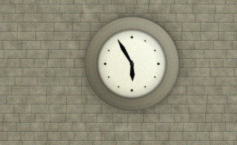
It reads **5:55**
